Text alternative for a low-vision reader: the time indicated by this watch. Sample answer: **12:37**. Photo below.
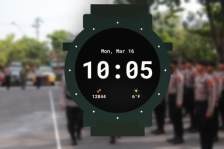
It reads **10:05**
